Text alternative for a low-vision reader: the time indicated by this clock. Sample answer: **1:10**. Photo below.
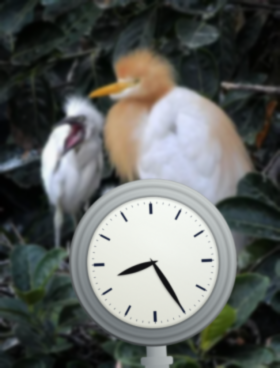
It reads **8:25**
